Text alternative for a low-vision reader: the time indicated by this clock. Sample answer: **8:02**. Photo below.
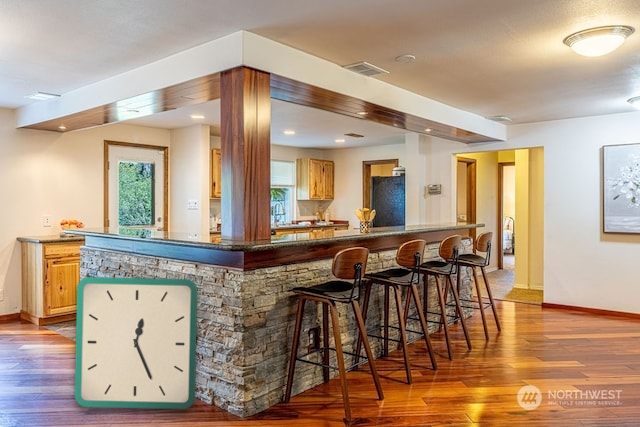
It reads **12:26**
